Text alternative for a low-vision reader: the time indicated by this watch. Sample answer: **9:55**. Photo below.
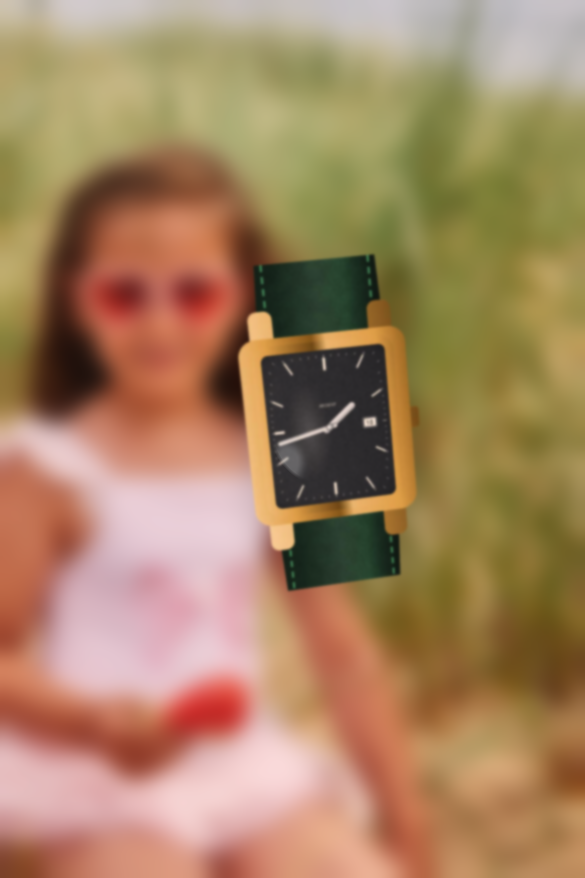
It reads **1:43**
